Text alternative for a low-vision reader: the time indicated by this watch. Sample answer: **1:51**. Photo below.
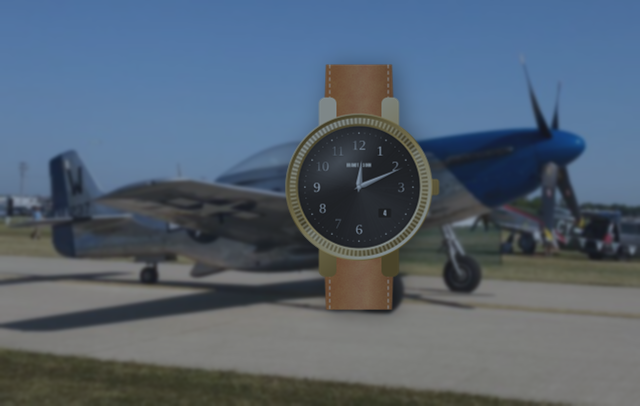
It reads **12:11**
